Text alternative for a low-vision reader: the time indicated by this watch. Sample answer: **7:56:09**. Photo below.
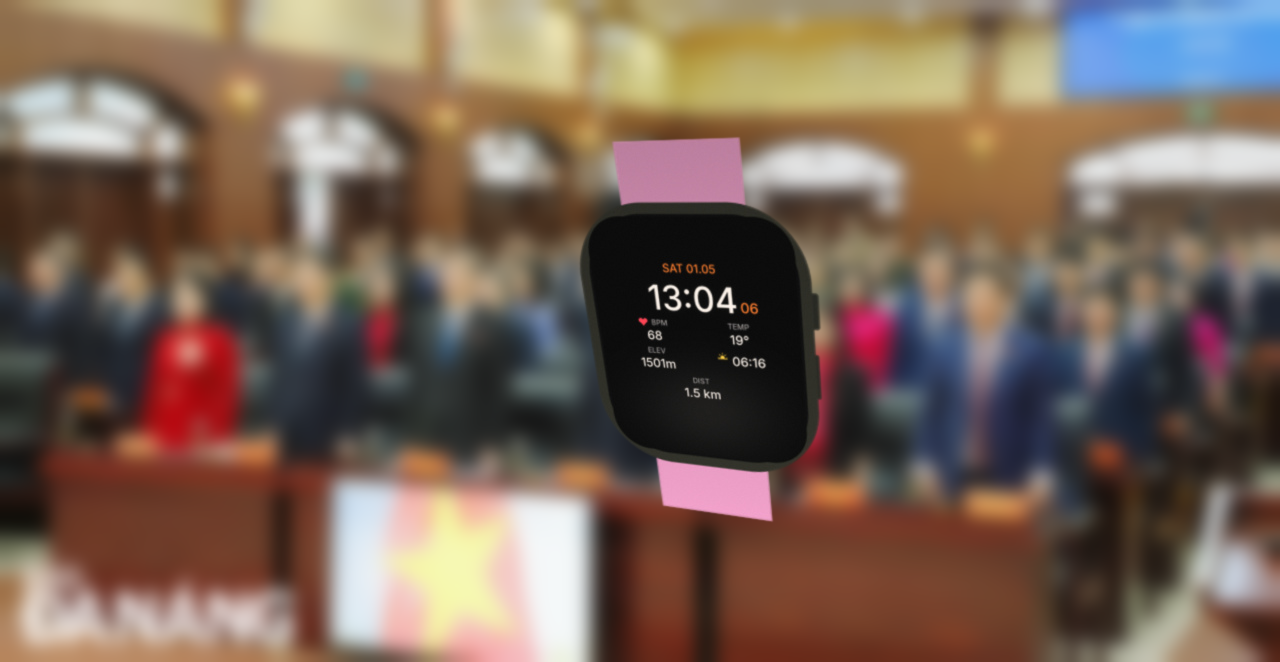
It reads **13:04:06**
